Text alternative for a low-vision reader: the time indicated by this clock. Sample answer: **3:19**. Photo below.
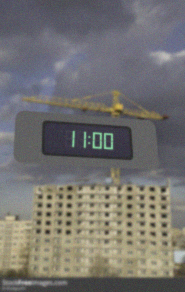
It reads **11:00**
